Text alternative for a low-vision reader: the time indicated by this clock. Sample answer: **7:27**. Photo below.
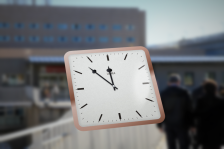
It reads **11:53**
